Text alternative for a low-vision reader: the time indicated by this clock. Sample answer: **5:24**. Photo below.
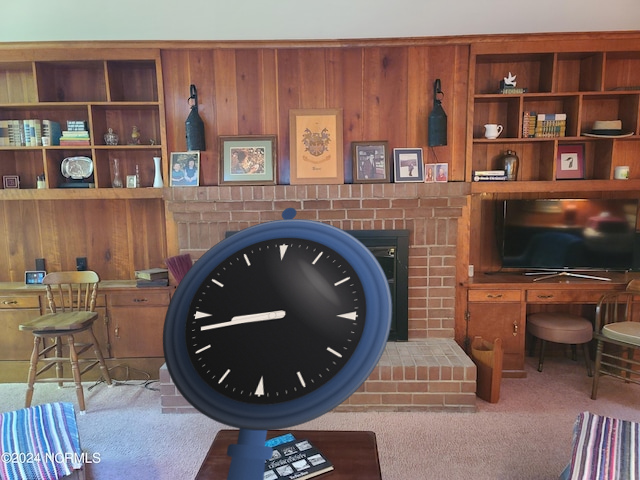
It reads **8:43**
